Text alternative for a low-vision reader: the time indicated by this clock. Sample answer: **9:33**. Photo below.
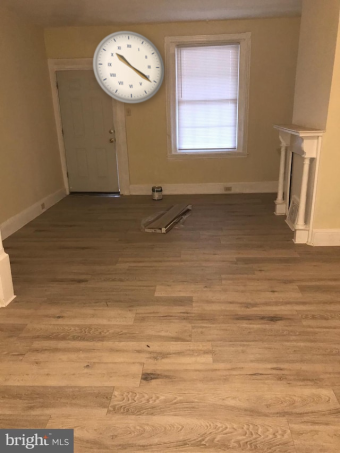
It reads **10:21**
